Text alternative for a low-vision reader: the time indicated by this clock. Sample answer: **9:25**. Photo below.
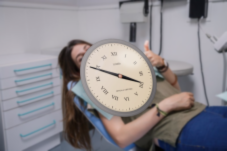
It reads **3:49**
